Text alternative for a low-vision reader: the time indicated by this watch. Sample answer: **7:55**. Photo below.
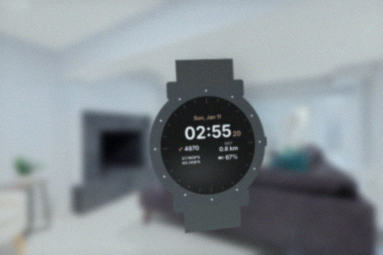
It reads **2:55**
